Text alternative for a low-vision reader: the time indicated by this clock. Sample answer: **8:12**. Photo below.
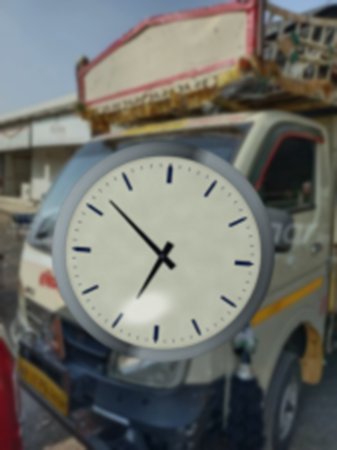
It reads **6:52**
